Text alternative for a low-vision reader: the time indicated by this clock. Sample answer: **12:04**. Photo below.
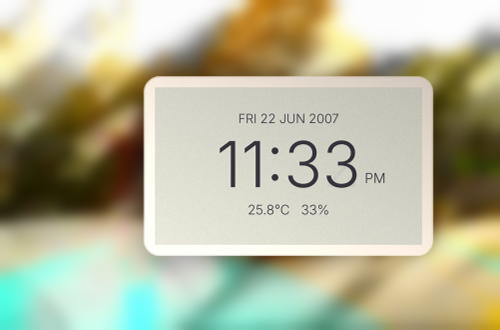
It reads **11:33**
